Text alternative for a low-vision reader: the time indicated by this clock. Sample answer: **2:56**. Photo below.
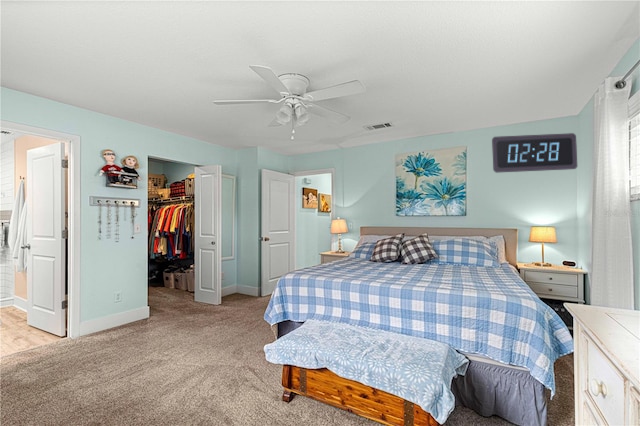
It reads **2:28**
